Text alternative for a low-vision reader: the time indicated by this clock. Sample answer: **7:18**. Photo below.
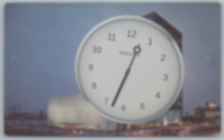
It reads **12:33**
